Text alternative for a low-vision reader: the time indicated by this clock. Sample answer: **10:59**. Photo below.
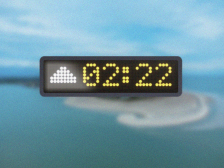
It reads **2:22**
